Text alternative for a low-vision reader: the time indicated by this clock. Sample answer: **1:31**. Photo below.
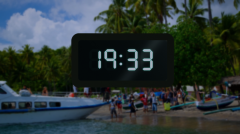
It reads **19:33**
